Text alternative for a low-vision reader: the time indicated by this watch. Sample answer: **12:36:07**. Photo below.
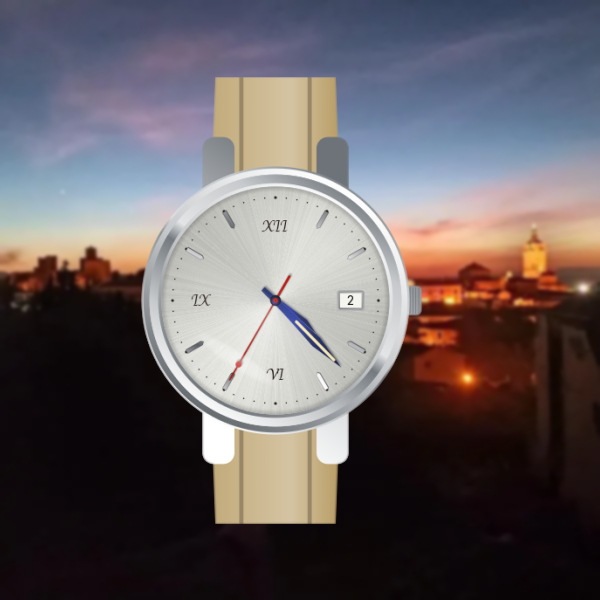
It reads **4:22:35**
